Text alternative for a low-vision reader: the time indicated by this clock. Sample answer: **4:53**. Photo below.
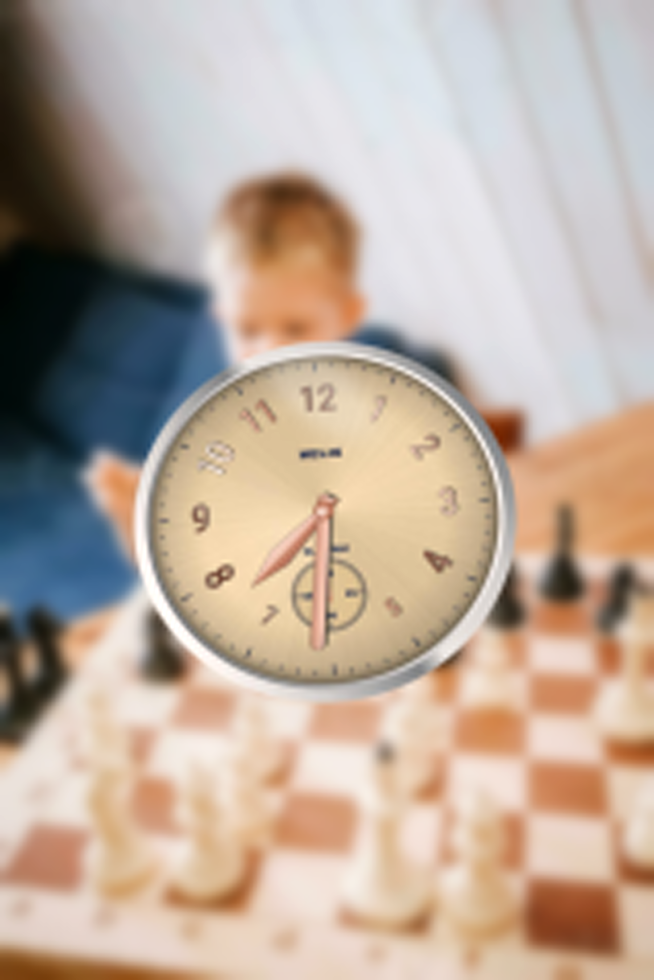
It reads **7:31**
